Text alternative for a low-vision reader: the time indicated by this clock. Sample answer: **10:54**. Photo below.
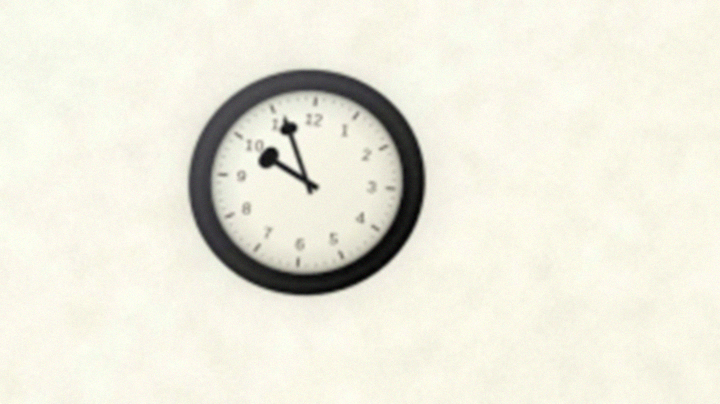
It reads **9:56**
